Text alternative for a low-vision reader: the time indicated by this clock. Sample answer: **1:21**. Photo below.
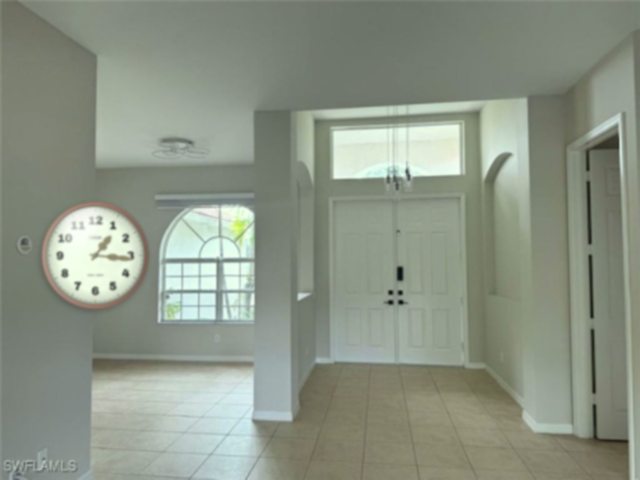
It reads **1:16**
